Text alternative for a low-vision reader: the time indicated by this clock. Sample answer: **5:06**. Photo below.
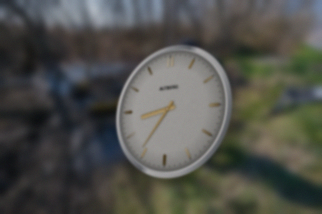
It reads **8:36**
